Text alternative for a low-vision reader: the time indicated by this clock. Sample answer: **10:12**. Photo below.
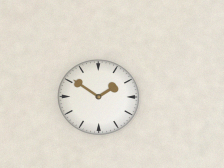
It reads **1:51**
